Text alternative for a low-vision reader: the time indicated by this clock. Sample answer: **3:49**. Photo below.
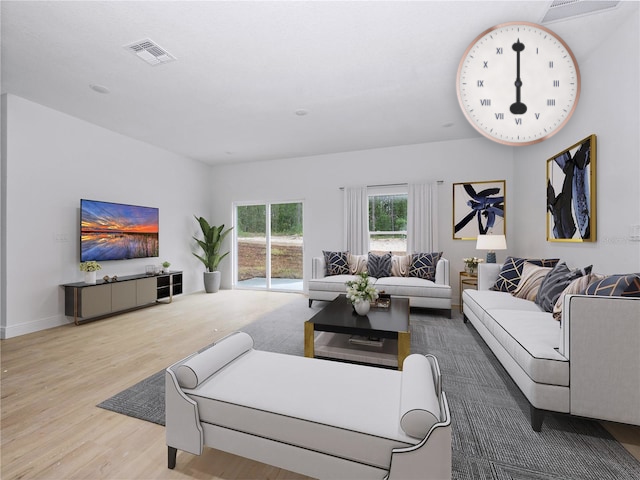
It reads **6:00**
